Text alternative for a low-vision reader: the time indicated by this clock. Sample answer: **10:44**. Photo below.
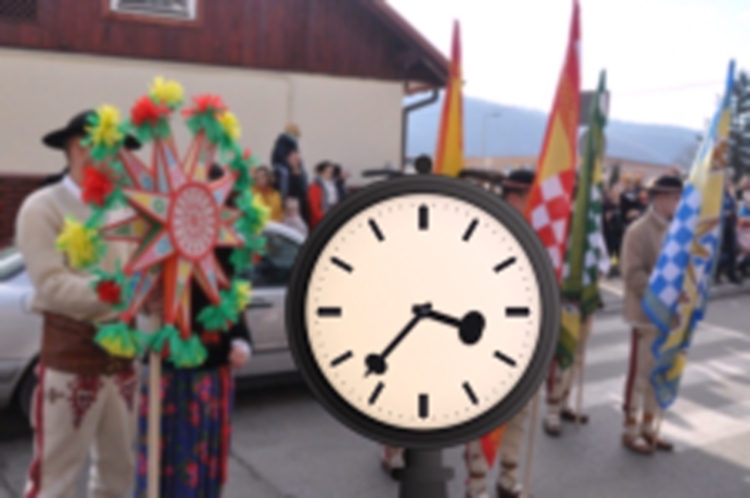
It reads **3:37**
